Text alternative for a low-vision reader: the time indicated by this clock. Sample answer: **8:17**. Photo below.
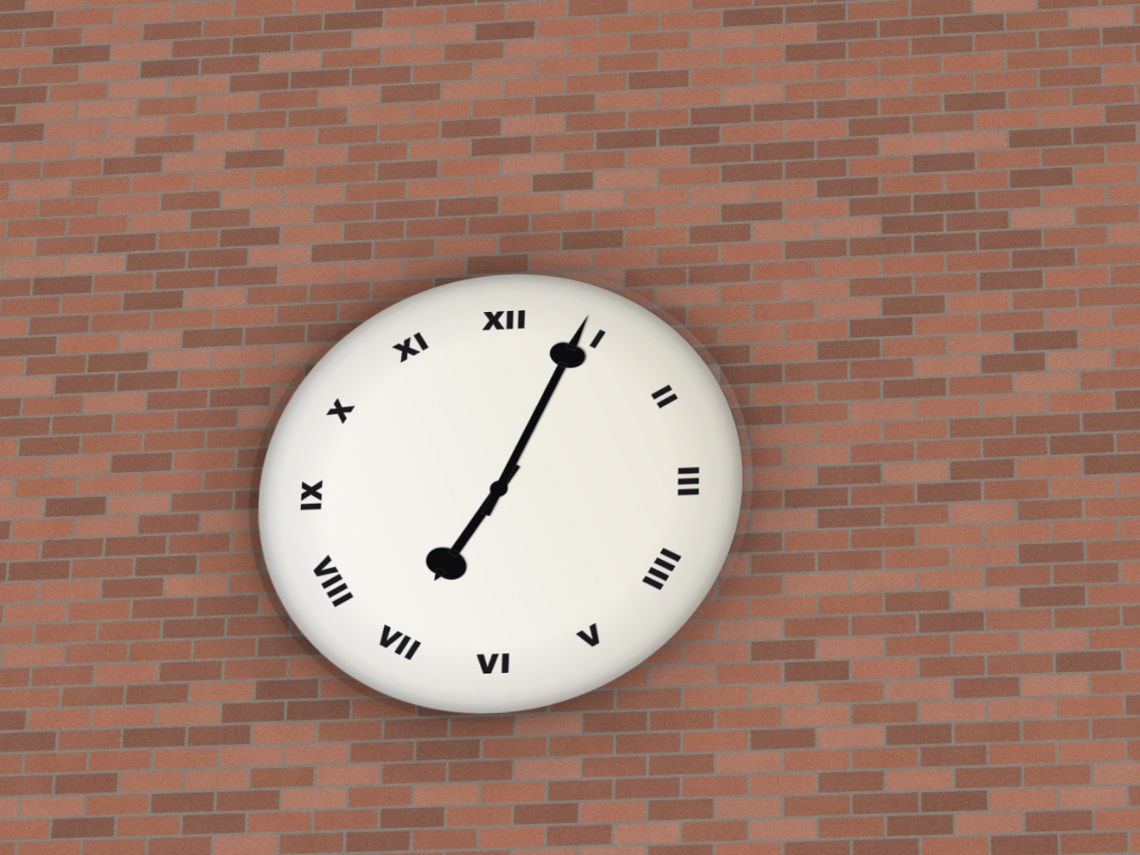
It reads **7:04**
